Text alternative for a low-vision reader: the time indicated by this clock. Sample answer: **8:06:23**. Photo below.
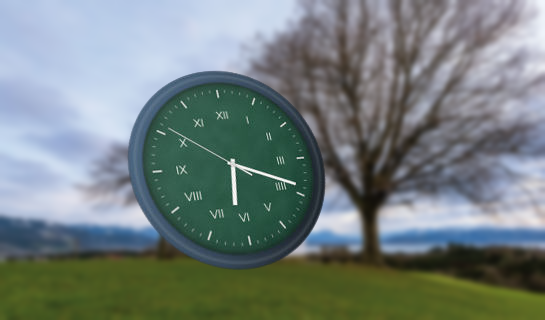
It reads **6:18:51**
